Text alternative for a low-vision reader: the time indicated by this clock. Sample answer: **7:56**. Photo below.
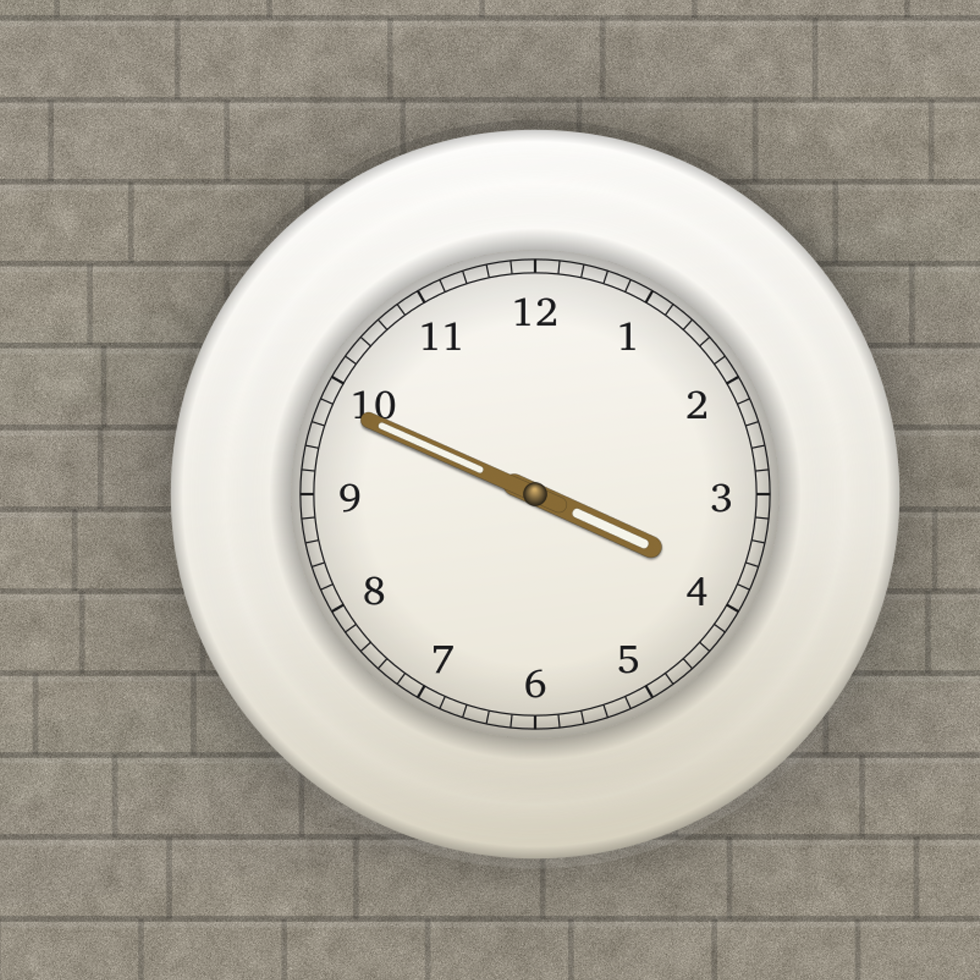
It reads **3:49**
